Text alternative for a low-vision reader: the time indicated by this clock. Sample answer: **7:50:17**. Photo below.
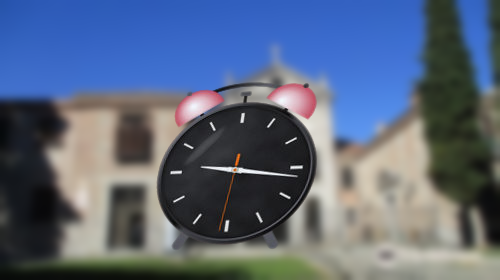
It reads **9:16:31**
